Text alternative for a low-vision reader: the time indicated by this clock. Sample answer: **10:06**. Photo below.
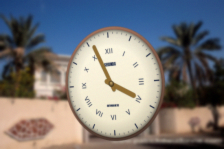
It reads **3:56**
